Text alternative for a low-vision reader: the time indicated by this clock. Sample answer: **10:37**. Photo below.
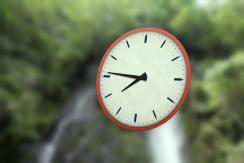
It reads **7:46**
